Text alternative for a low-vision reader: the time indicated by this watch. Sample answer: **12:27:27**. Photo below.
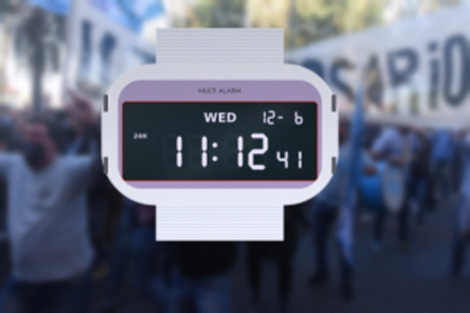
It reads **11:12:41**
